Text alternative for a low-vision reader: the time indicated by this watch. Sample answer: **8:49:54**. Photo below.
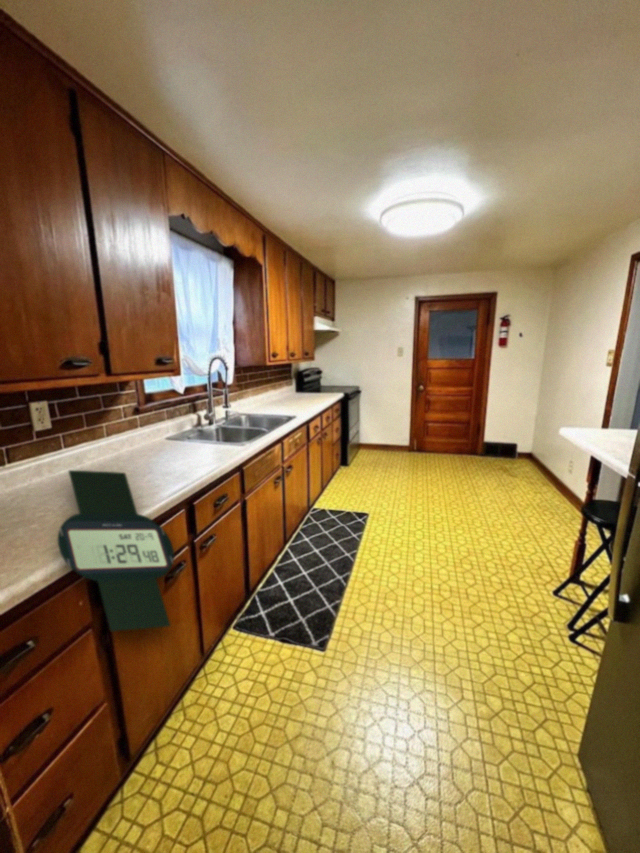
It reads **1:29:48**
